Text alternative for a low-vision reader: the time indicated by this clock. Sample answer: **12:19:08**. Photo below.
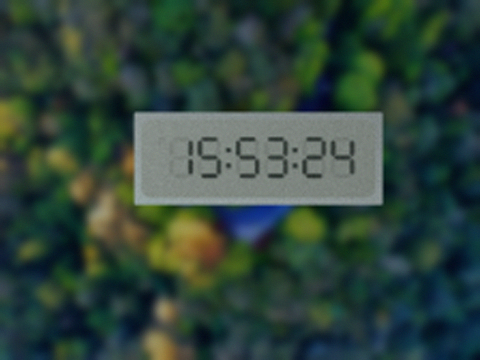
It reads **15:53:24**
